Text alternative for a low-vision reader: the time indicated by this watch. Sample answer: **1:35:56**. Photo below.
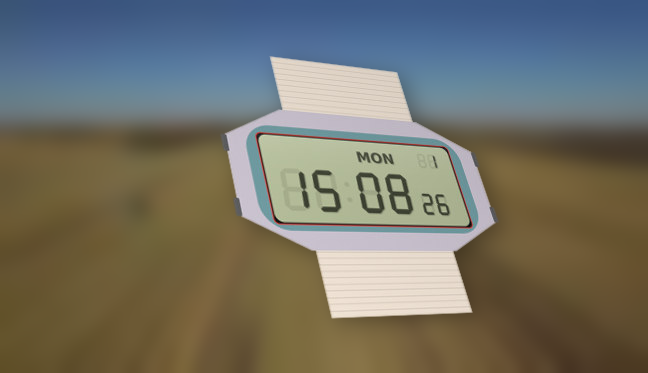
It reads **15:08:26**
